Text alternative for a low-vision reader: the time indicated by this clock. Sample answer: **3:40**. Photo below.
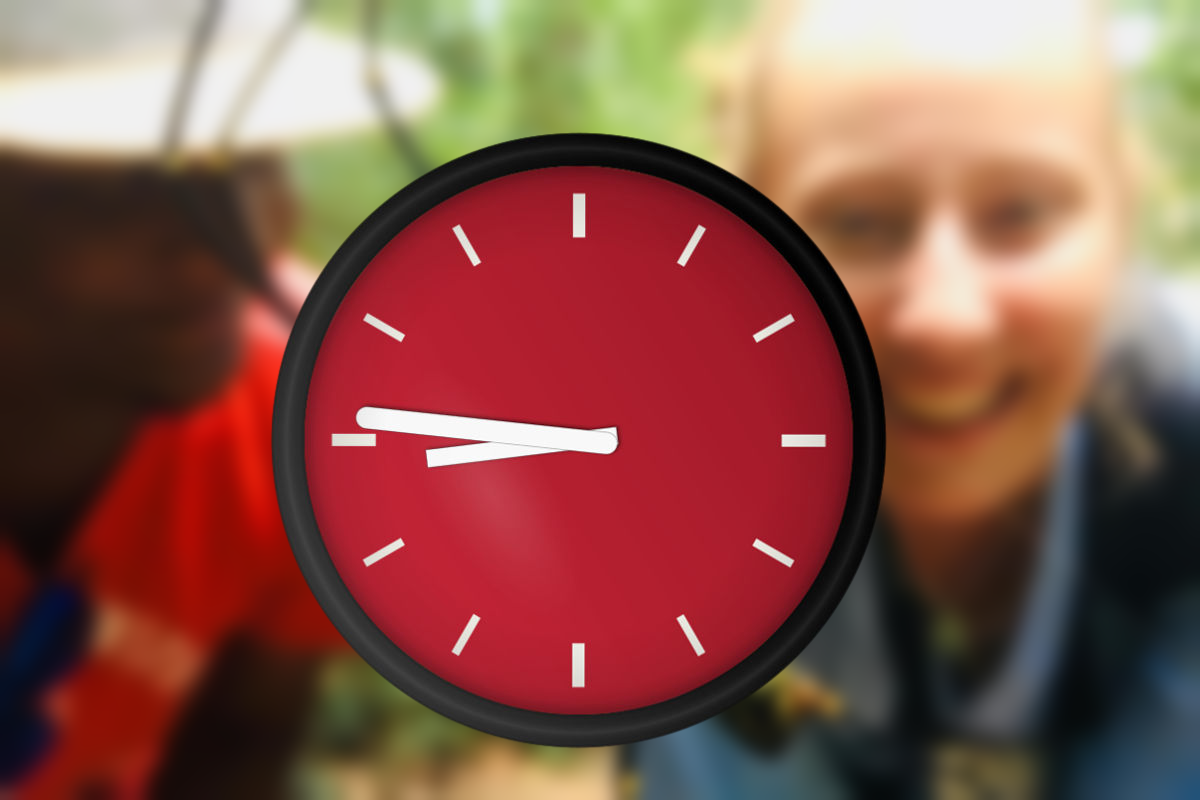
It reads **8:46**
